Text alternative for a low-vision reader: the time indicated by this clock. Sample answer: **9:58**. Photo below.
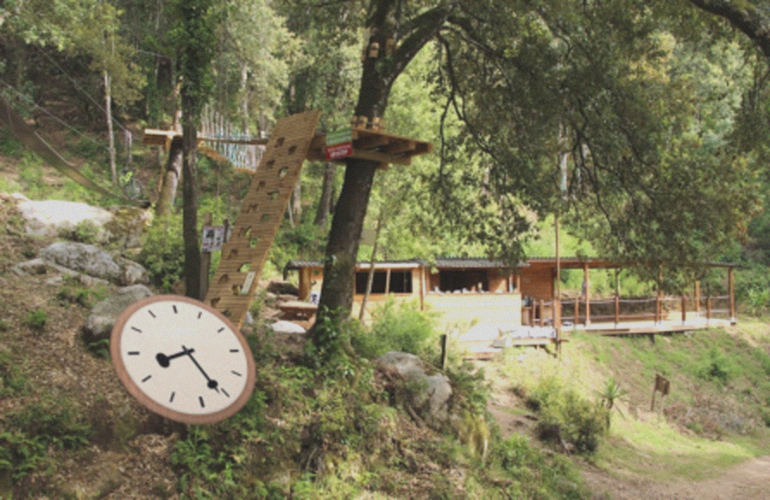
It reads **8:26**
